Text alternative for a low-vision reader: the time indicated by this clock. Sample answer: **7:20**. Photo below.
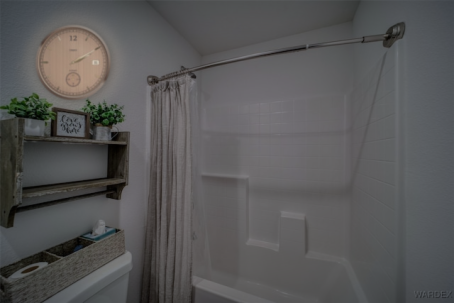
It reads **2:10**
